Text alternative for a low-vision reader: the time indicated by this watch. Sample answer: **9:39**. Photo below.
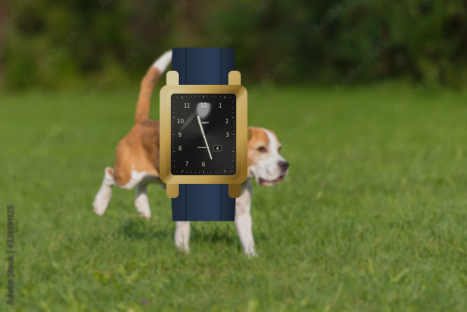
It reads **11:27**
